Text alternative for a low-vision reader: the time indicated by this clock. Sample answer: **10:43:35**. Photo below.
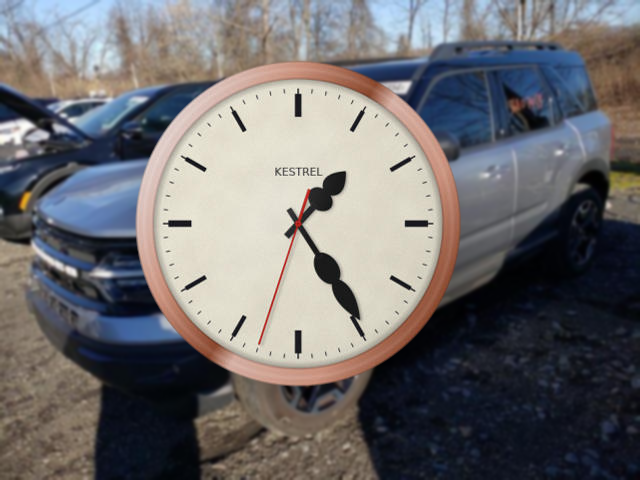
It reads **1:24:33**
